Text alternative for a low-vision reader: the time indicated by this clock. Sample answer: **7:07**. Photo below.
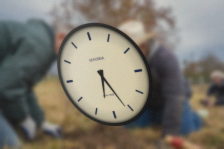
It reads **6:26**
